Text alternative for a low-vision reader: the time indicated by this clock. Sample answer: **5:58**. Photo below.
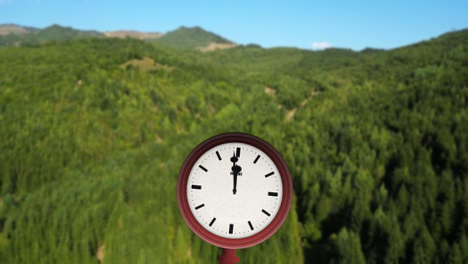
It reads **11:59**
